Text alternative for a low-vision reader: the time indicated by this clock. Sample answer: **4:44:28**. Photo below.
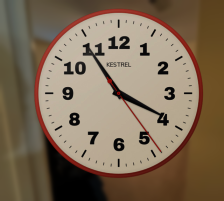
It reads **3:54:24**
